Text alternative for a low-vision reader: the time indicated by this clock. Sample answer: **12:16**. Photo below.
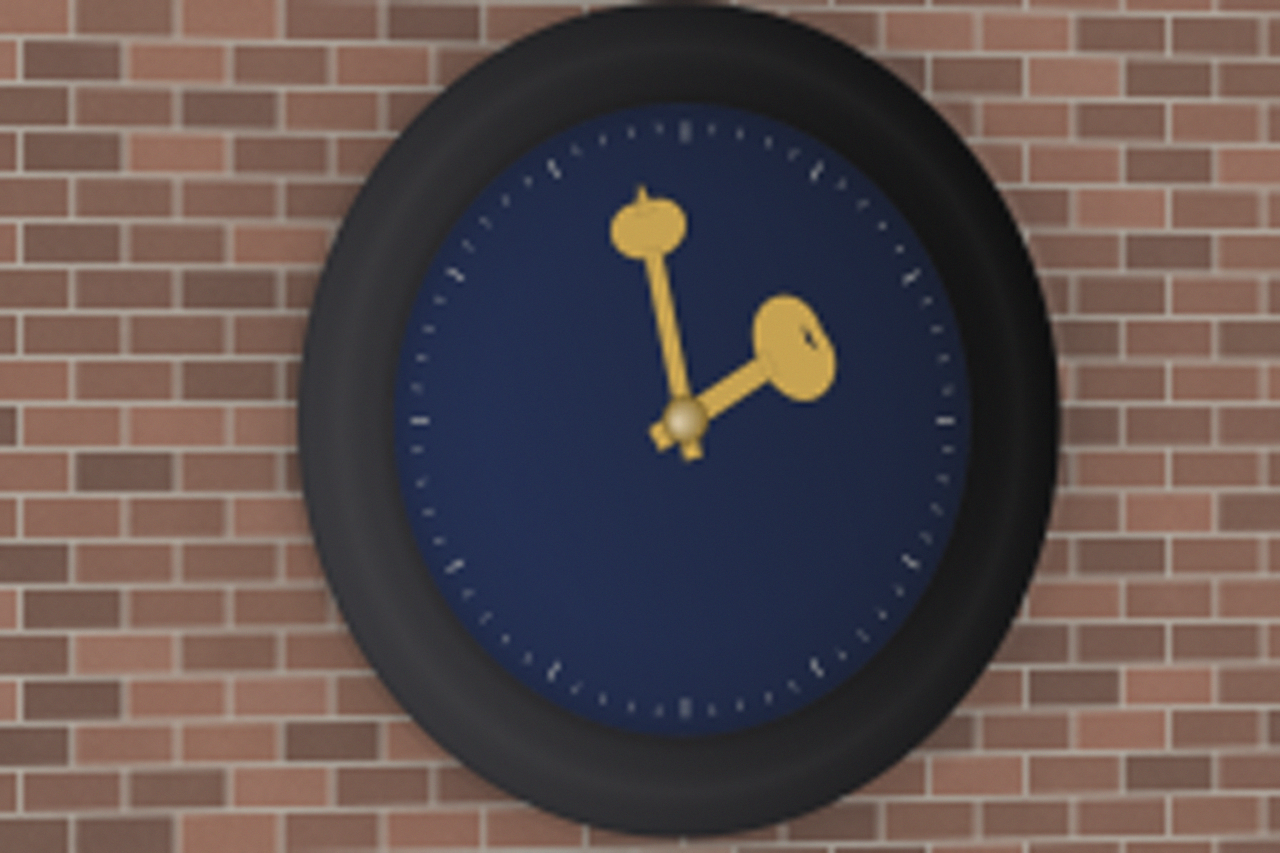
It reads **1:58**
